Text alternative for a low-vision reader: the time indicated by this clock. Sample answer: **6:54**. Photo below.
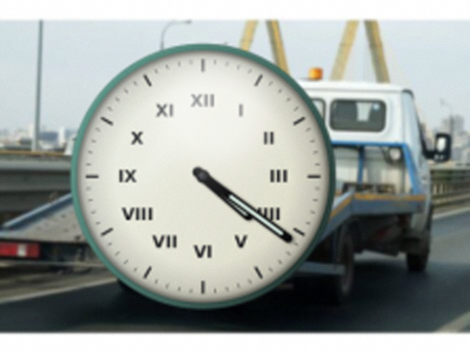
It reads **4:21**
